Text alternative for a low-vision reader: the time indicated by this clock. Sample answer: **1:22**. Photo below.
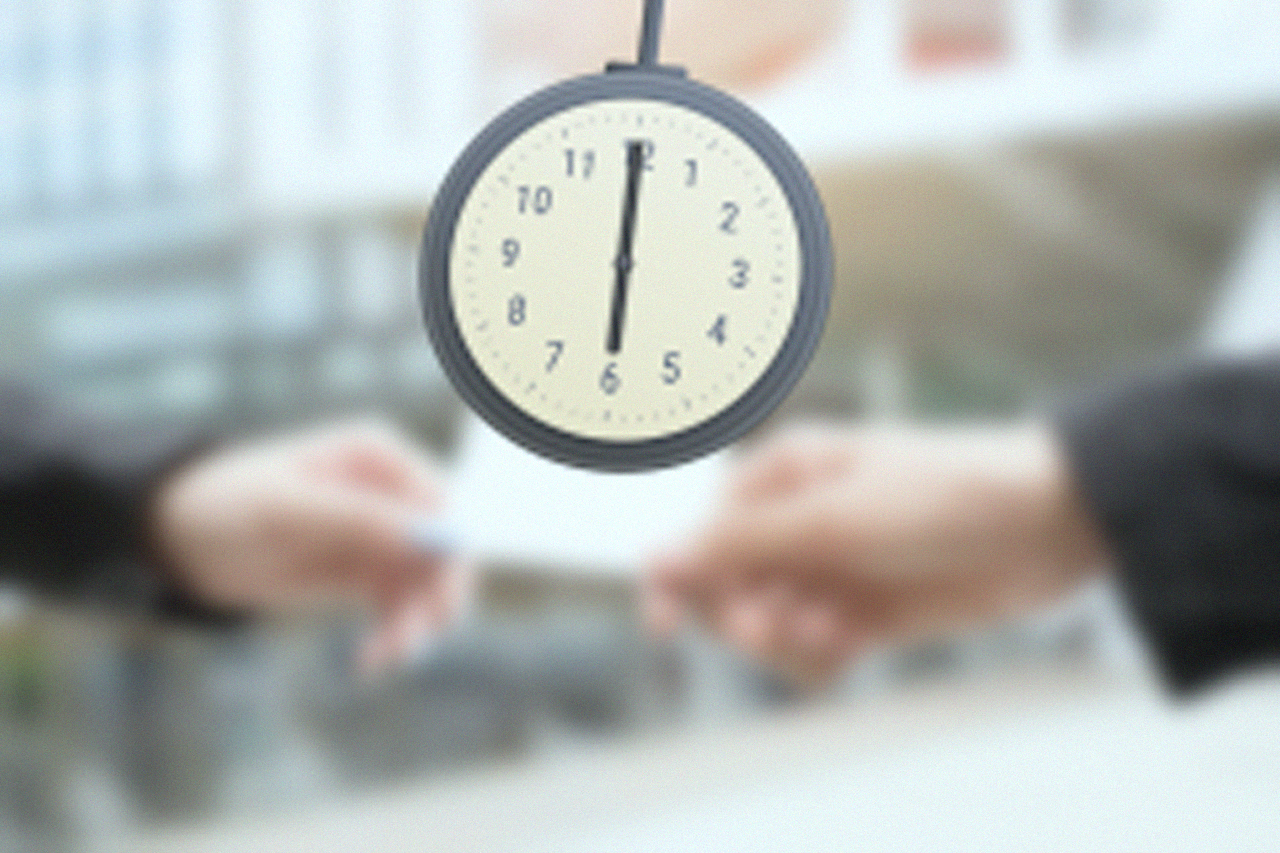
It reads **6:00**
